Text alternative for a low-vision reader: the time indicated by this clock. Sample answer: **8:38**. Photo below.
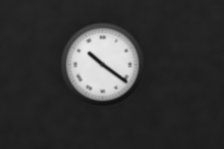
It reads **10:21**
